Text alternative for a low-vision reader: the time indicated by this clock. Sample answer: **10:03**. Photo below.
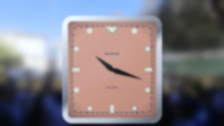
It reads **10:18**
